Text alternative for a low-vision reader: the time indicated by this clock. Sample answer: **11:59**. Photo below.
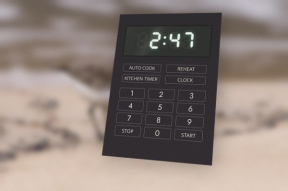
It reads **2:47**
